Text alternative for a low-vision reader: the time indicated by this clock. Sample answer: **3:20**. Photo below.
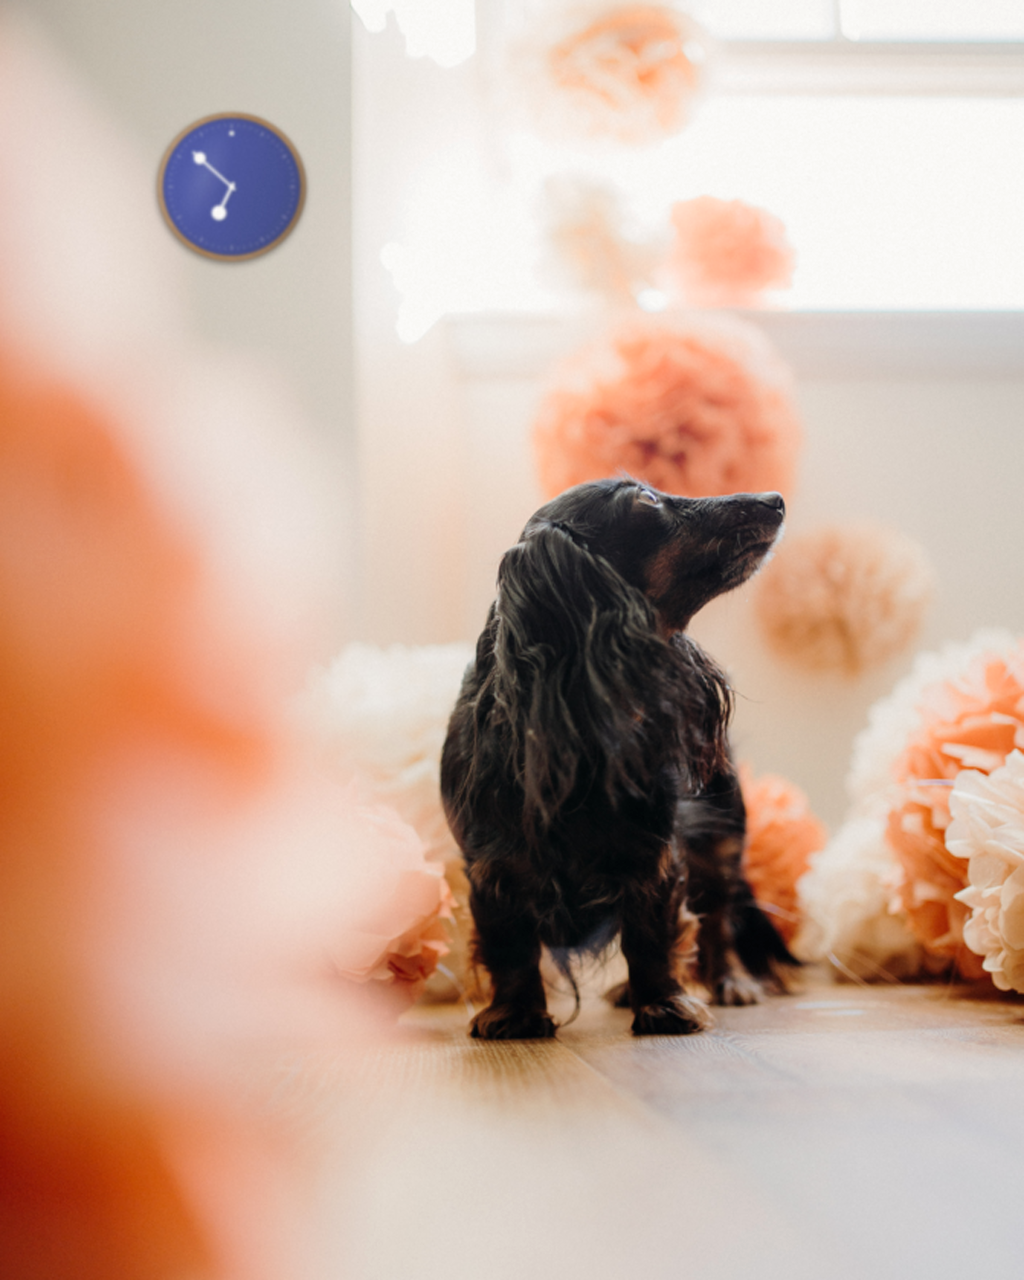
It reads **6:52**
